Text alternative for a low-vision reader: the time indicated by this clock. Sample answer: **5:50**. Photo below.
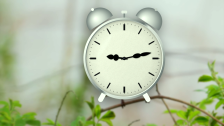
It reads **9:13**
